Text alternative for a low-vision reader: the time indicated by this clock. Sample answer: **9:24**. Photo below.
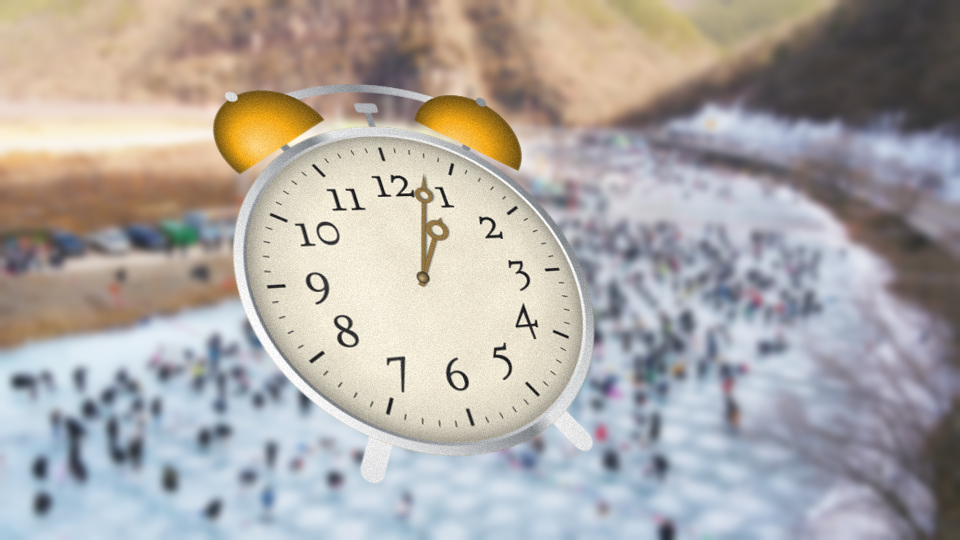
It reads **1:03**
